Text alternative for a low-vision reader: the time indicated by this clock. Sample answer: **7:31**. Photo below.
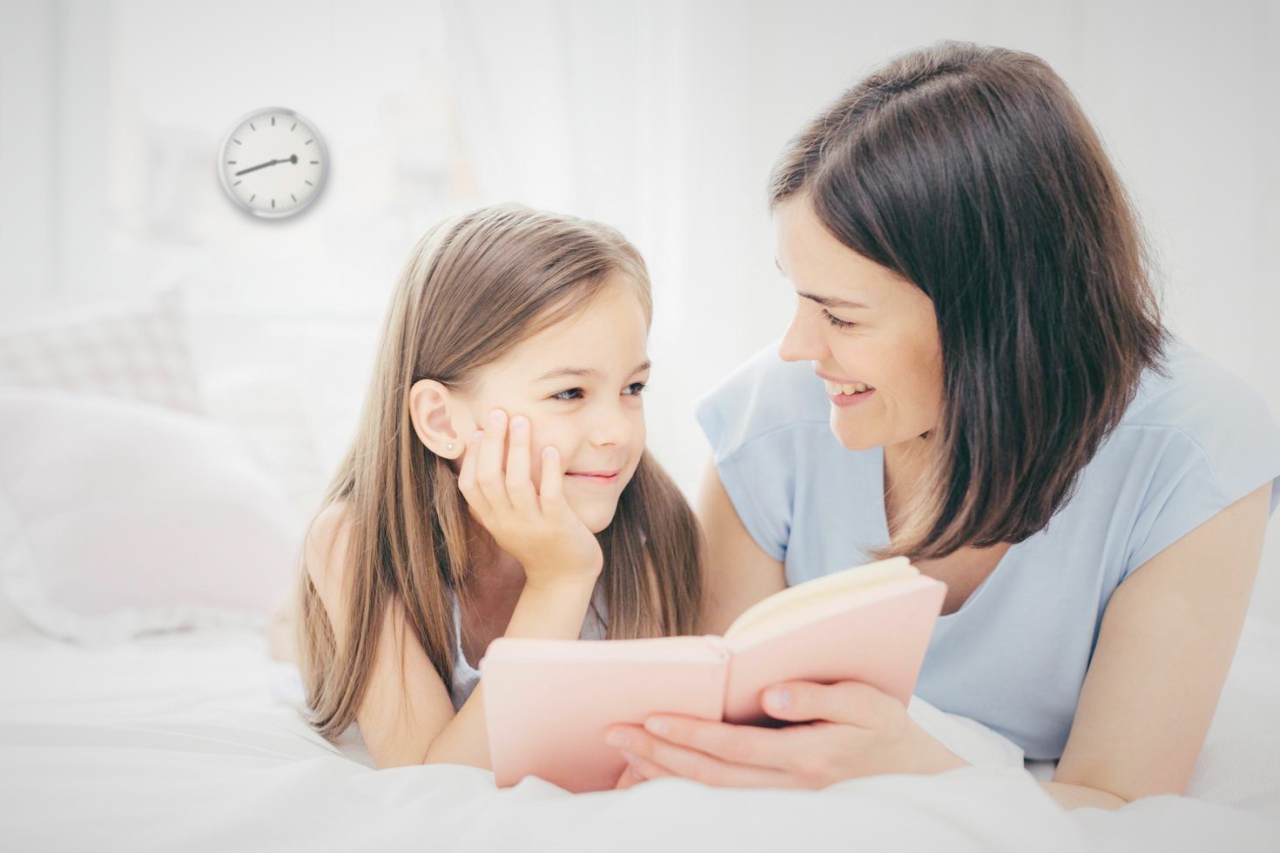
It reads **2:42**
